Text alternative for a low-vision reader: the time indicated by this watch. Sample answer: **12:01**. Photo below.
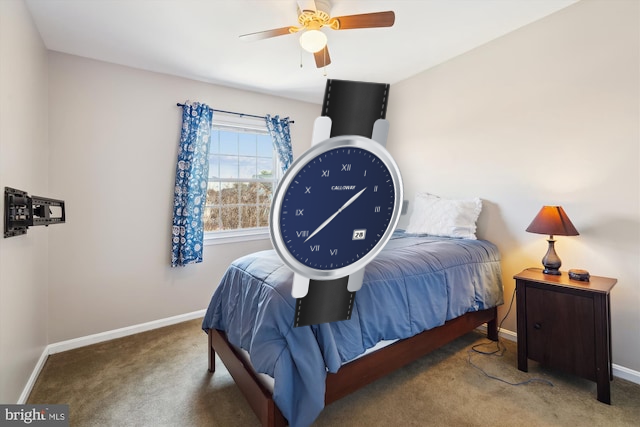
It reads **1:38**
